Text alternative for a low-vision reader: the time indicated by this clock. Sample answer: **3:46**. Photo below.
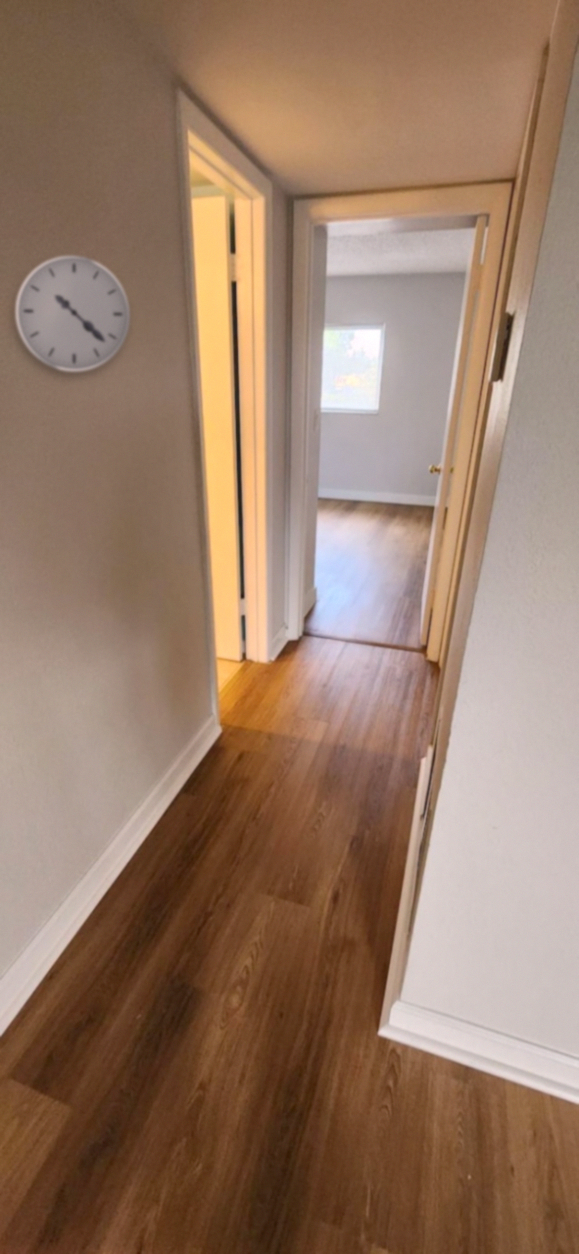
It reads **10:22**
